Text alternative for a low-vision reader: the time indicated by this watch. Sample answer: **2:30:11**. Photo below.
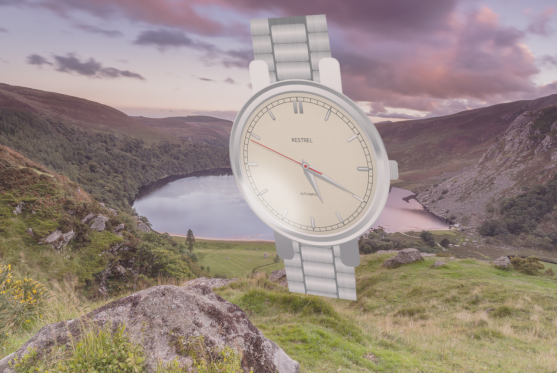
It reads **5:19:49**
